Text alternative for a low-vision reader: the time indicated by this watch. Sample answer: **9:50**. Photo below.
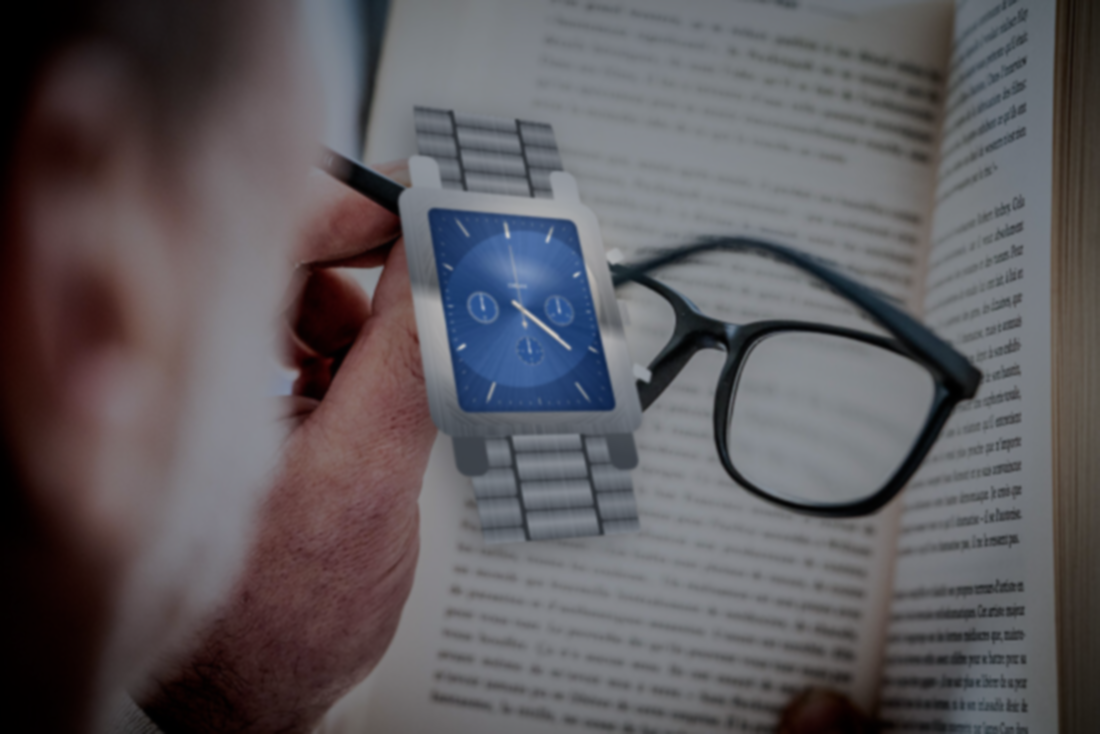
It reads **4:22**
